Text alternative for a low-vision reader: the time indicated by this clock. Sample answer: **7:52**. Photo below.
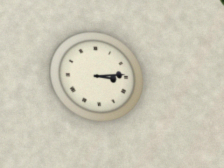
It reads **3:14**
